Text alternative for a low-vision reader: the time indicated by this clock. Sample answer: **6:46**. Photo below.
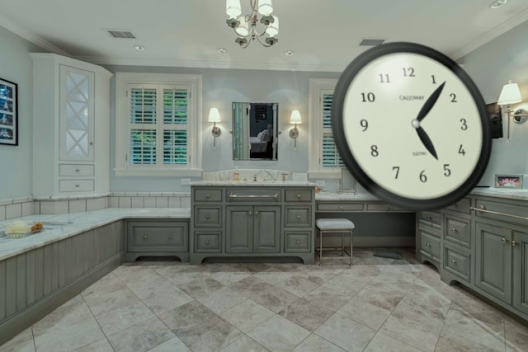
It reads **5:07**
